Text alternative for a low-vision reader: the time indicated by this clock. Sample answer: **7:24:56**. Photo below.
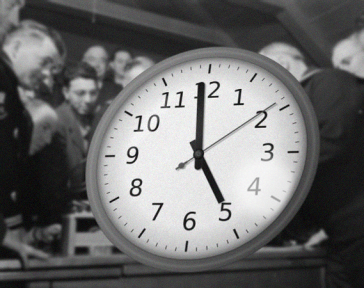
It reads **4:59:09**
